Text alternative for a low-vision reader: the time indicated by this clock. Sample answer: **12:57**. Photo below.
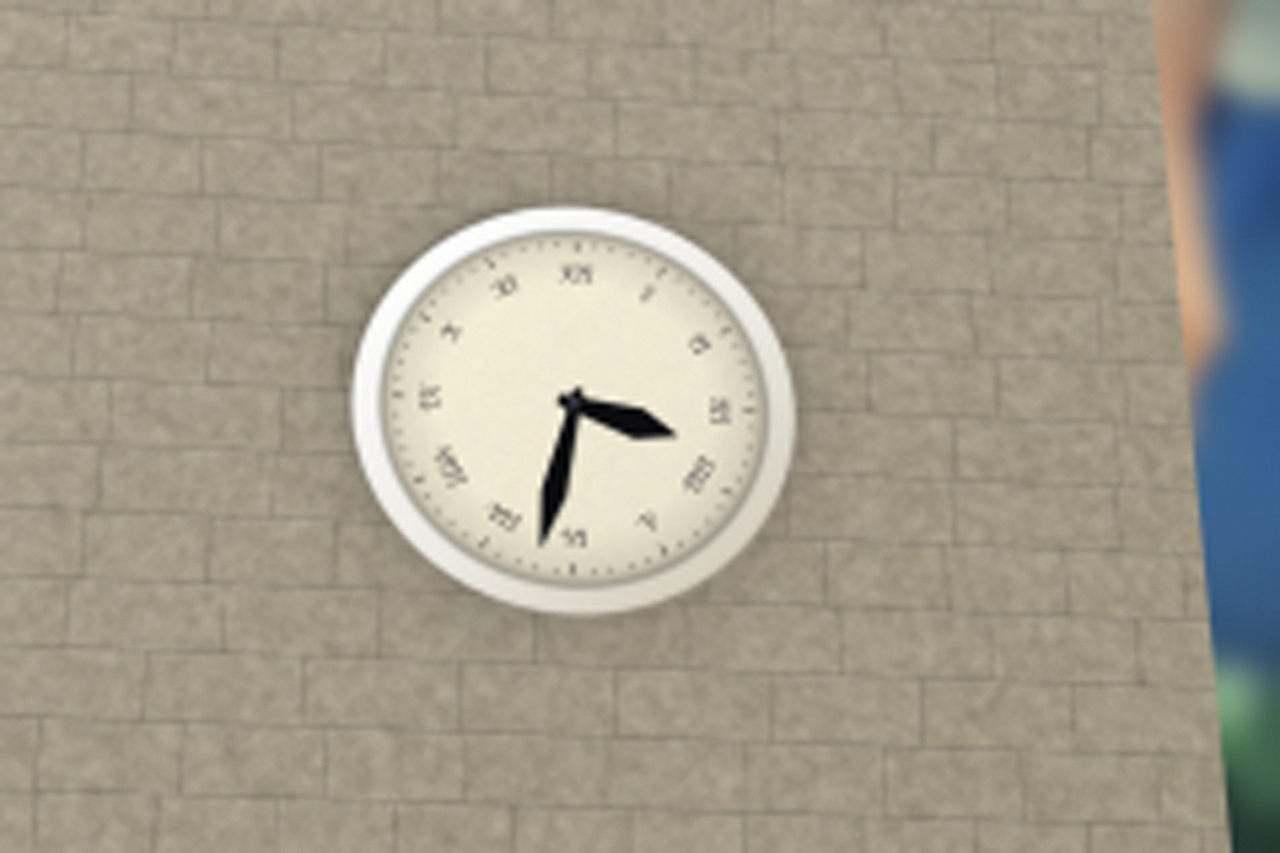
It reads **3:32**
